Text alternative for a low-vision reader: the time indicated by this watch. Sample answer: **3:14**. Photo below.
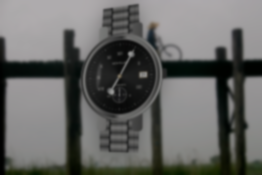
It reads **7:05**
